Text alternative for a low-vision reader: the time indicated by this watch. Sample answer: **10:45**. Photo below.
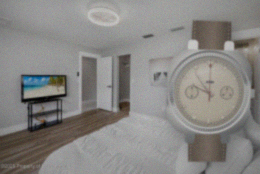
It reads **9:54**
